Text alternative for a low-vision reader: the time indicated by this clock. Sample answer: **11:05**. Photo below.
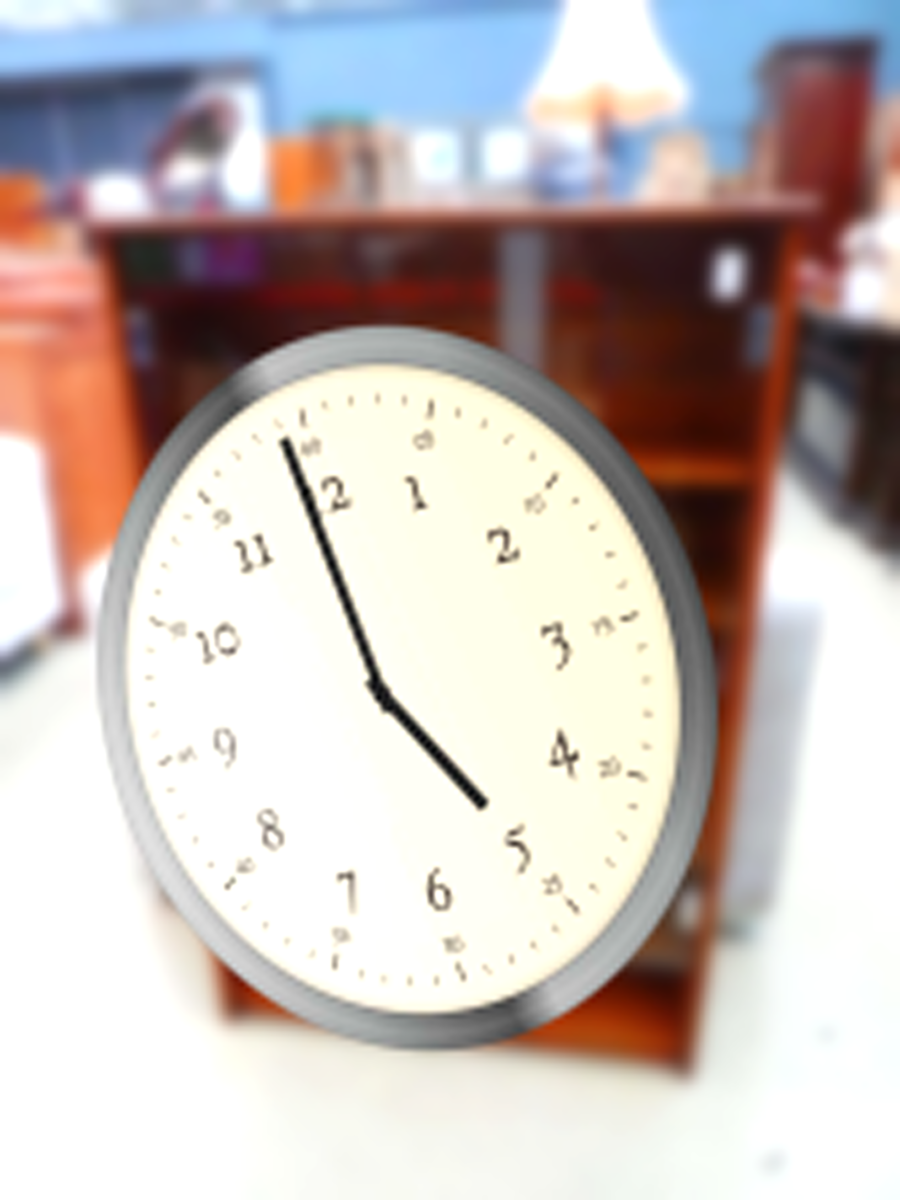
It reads **4:59**
